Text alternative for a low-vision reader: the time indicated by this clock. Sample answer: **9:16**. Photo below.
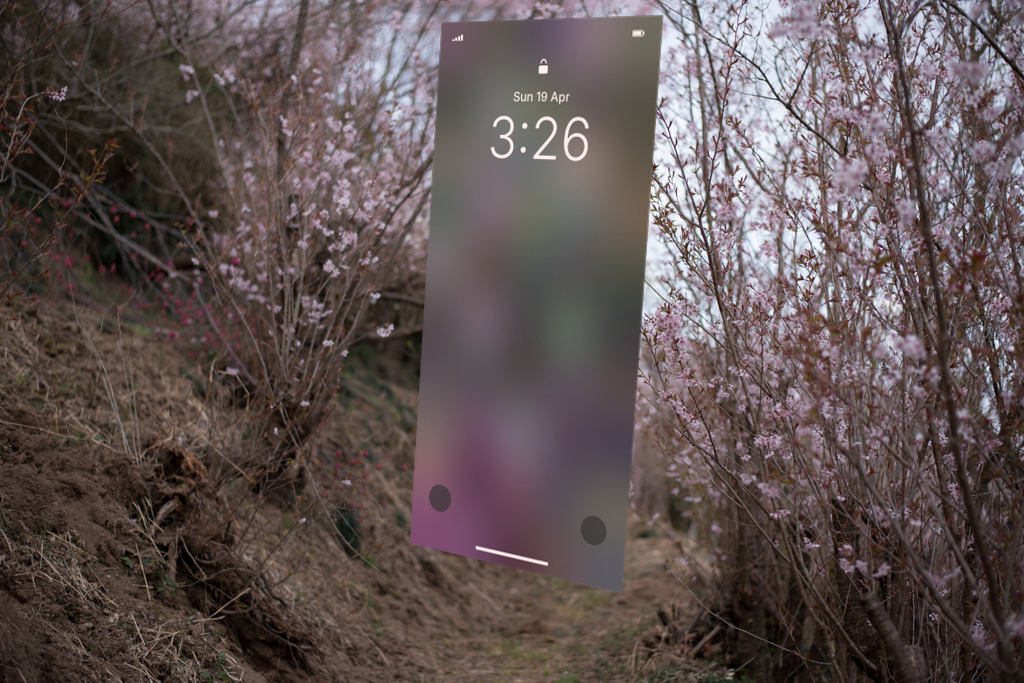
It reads **3:26**
